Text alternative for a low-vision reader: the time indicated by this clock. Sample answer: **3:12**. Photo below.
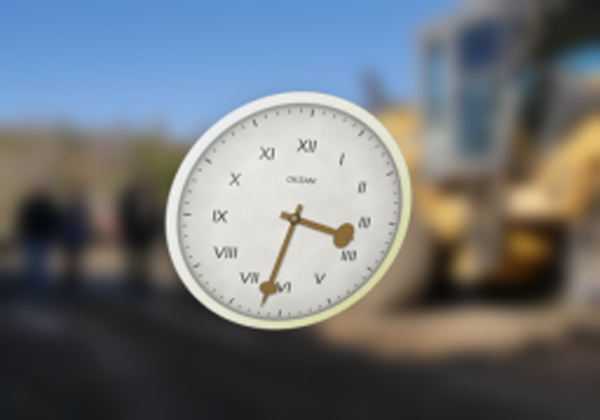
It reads **3:32**
